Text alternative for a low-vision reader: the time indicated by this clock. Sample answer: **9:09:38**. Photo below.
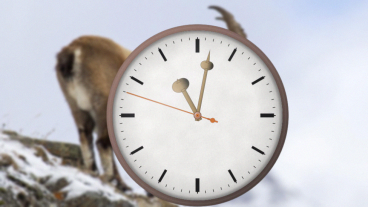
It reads **11:01:48**
